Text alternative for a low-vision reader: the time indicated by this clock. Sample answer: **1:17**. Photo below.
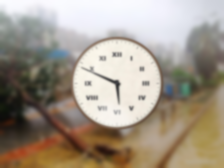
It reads **5:49**
